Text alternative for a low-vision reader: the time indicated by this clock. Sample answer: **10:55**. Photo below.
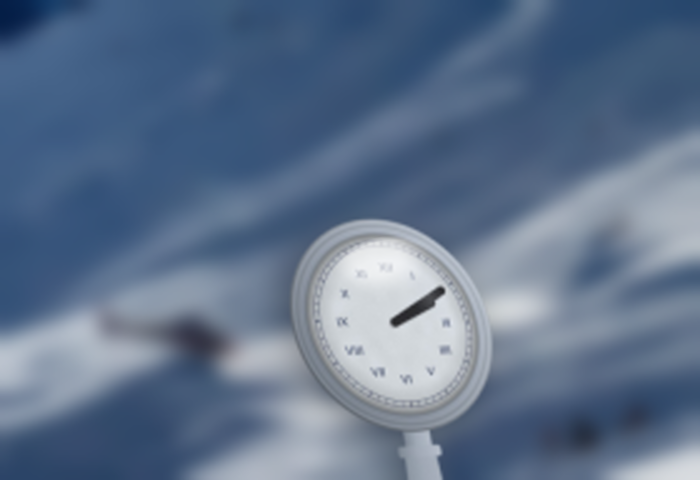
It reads **2:10**
